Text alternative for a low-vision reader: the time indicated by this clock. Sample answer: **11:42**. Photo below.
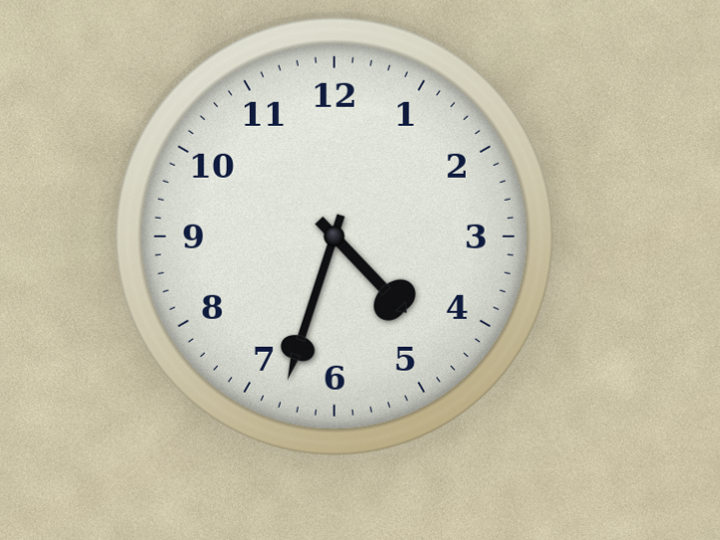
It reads **4:33**
